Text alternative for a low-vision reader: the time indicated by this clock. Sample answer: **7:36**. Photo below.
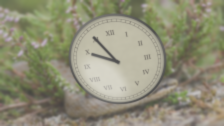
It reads **9:55**
